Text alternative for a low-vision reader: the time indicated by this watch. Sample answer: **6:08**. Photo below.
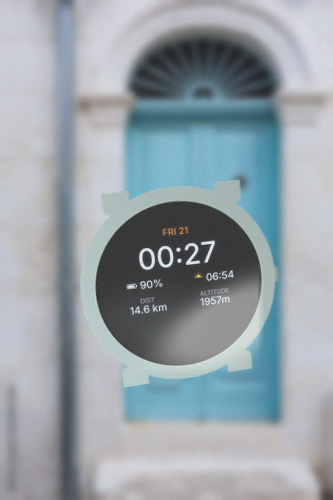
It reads **0:27**
